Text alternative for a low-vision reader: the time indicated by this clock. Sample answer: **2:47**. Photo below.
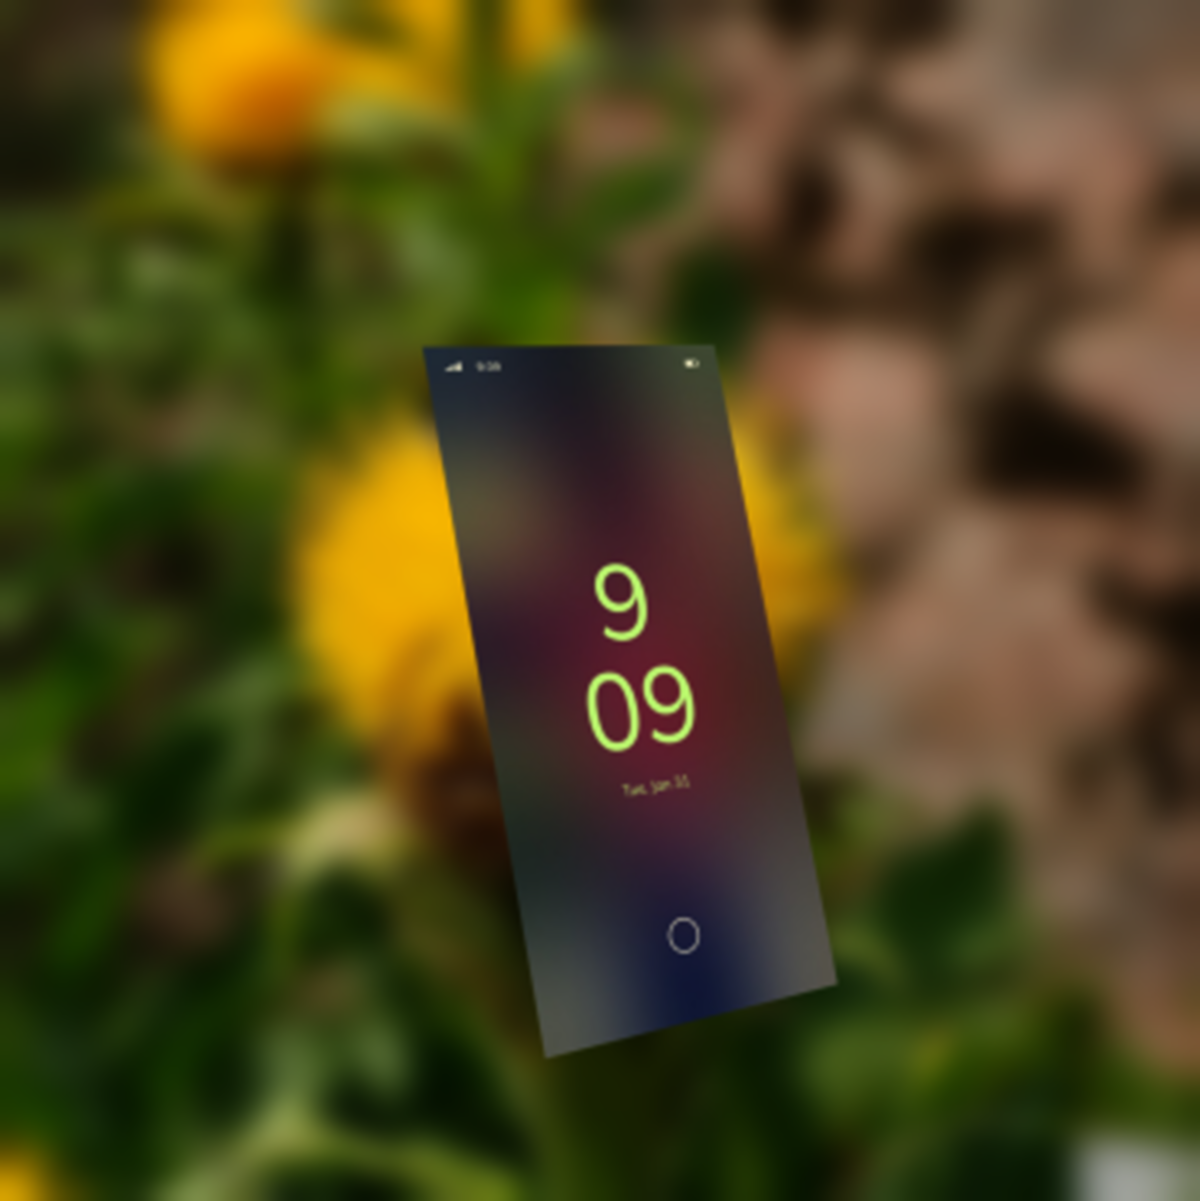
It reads **9:09**
